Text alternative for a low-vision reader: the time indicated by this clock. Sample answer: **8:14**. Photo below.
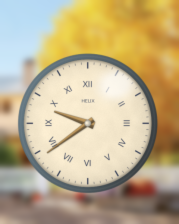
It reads **9:39**
